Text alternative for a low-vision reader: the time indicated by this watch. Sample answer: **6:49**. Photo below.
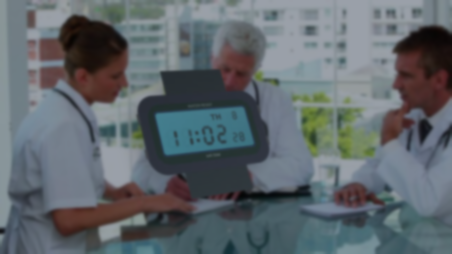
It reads **11:02**
